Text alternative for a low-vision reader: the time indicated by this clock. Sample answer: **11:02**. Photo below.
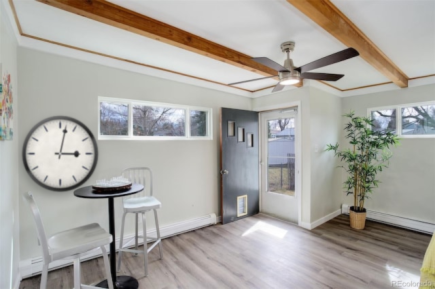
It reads **3:02**
